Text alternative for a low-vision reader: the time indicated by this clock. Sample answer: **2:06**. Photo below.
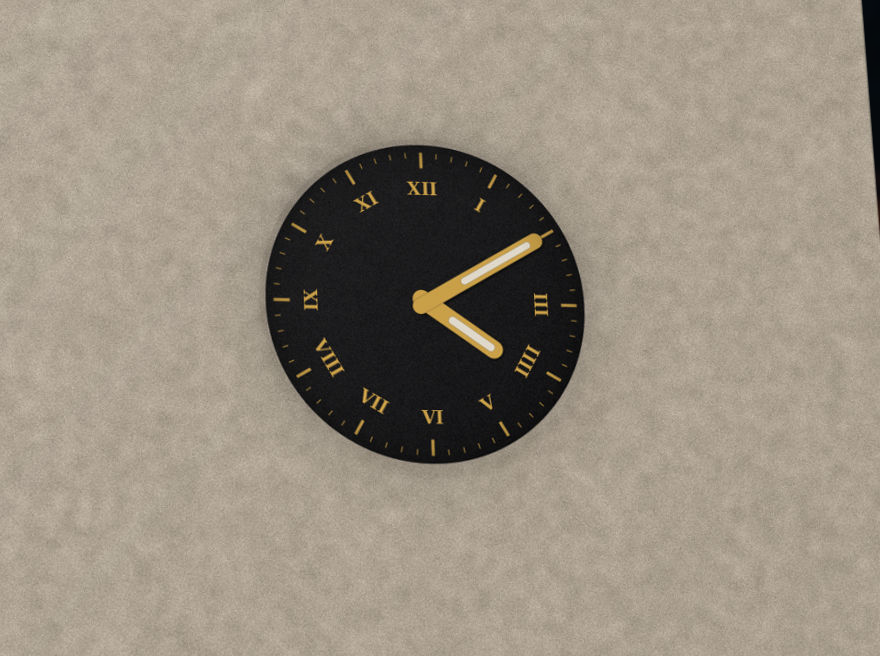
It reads **4:10**
